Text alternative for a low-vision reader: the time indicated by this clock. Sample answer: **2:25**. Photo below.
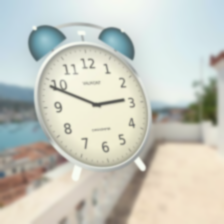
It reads **2:49**
